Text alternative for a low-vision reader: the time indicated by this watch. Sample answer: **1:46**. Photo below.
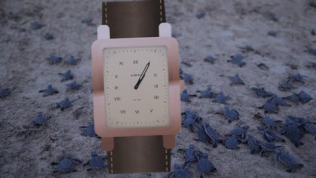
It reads **1:05**
